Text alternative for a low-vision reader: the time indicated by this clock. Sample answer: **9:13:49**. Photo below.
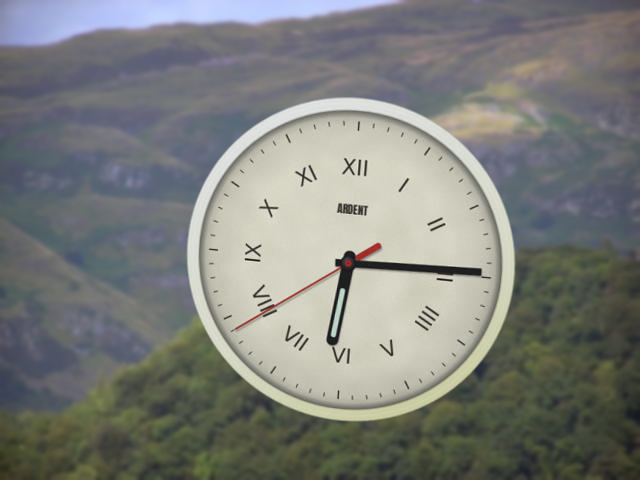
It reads **6:14:39**
